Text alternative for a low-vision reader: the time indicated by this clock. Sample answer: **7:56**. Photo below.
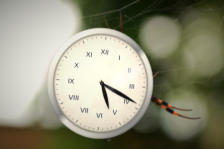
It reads **5:19**
